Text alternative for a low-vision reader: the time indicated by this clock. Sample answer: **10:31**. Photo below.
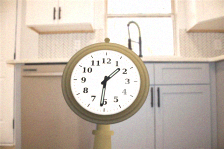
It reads **1:31**
